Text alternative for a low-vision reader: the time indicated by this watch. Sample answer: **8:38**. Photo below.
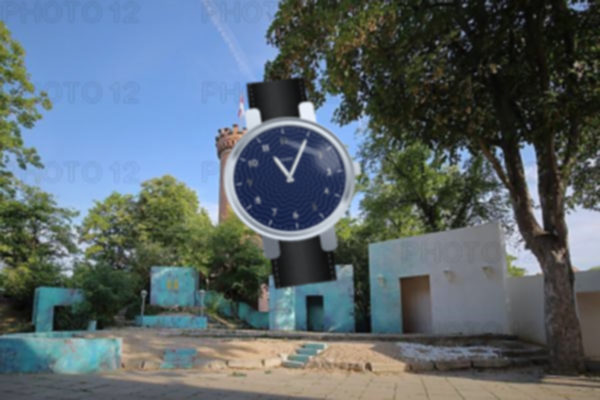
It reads **11:05**
